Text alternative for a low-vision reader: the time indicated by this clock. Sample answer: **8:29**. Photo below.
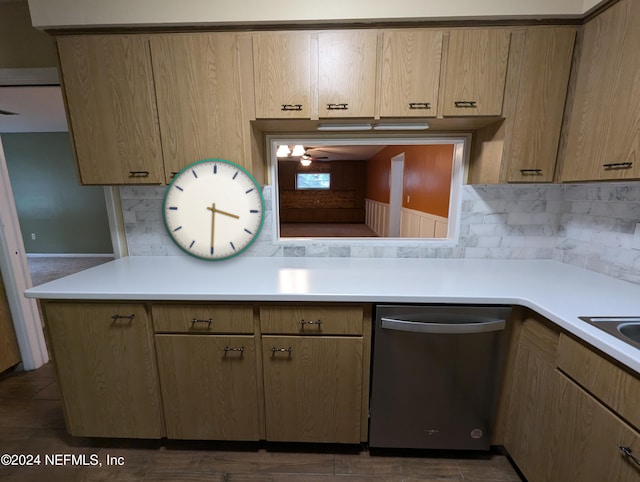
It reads **3:30**
